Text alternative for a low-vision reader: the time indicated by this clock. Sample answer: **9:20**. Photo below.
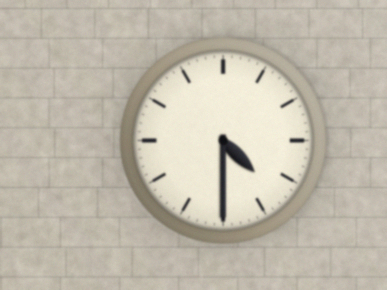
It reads **4:30**
